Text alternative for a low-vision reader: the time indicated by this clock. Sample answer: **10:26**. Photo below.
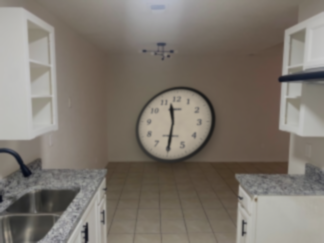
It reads **11:30**
